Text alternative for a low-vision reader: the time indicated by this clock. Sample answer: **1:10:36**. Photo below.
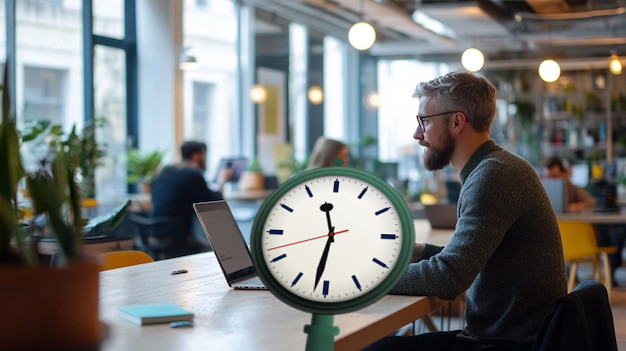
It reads **11:31:42**
